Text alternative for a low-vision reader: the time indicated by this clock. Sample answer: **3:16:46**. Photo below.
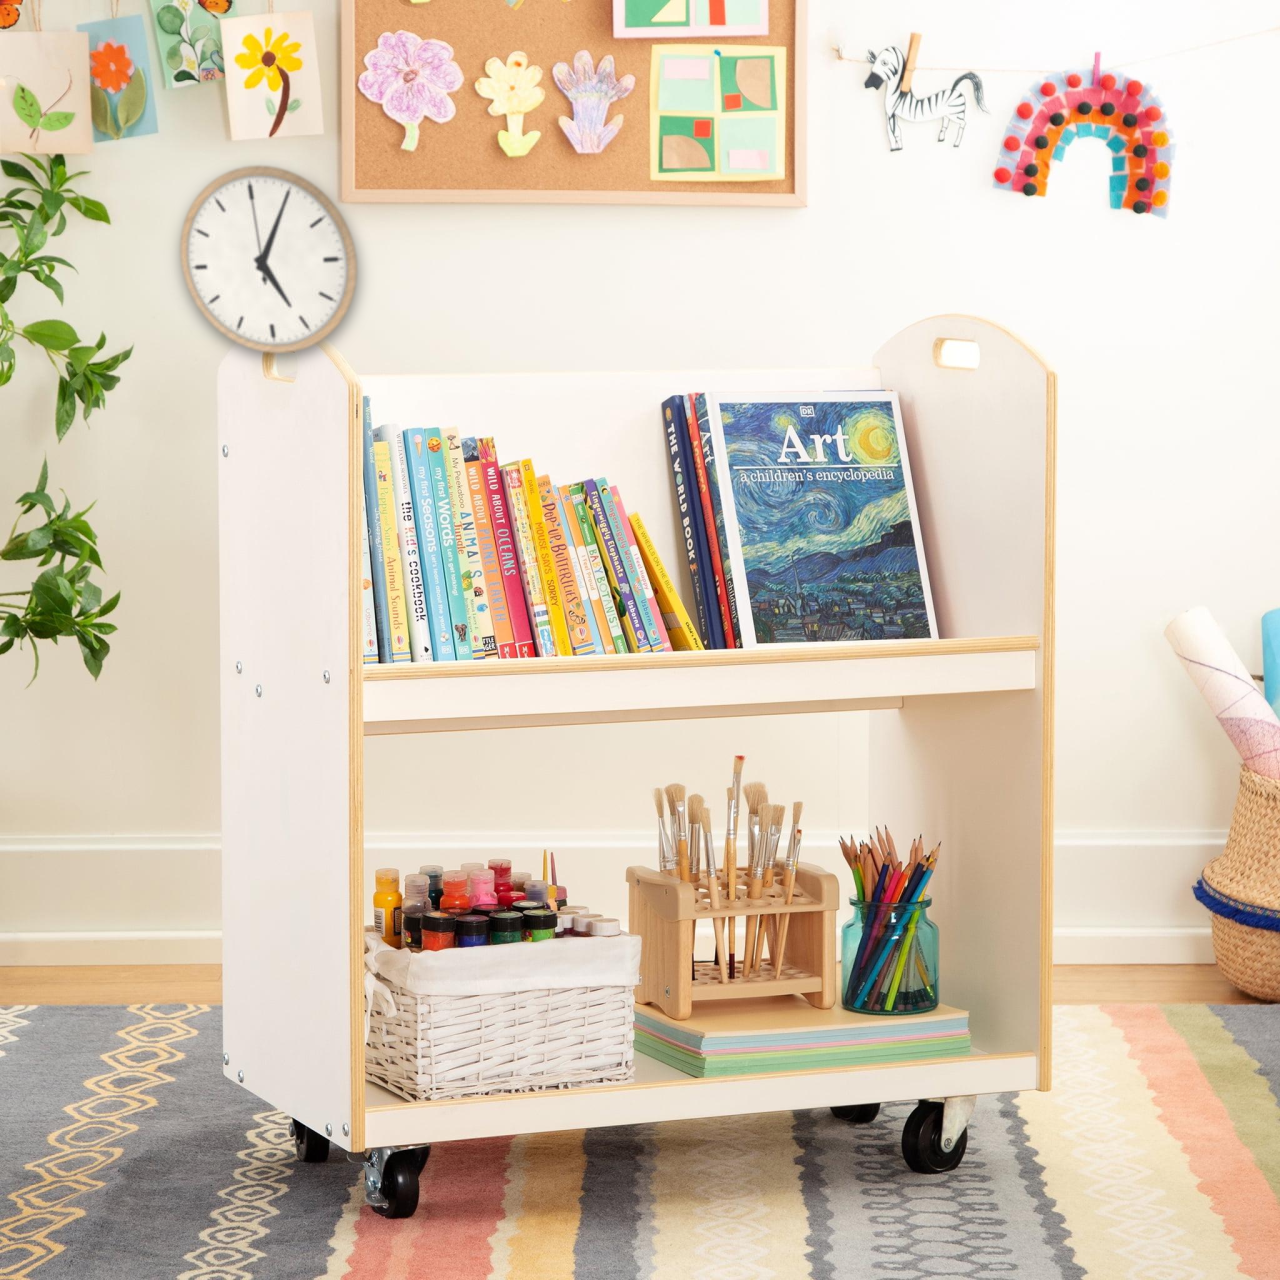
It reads **5:05:00**
